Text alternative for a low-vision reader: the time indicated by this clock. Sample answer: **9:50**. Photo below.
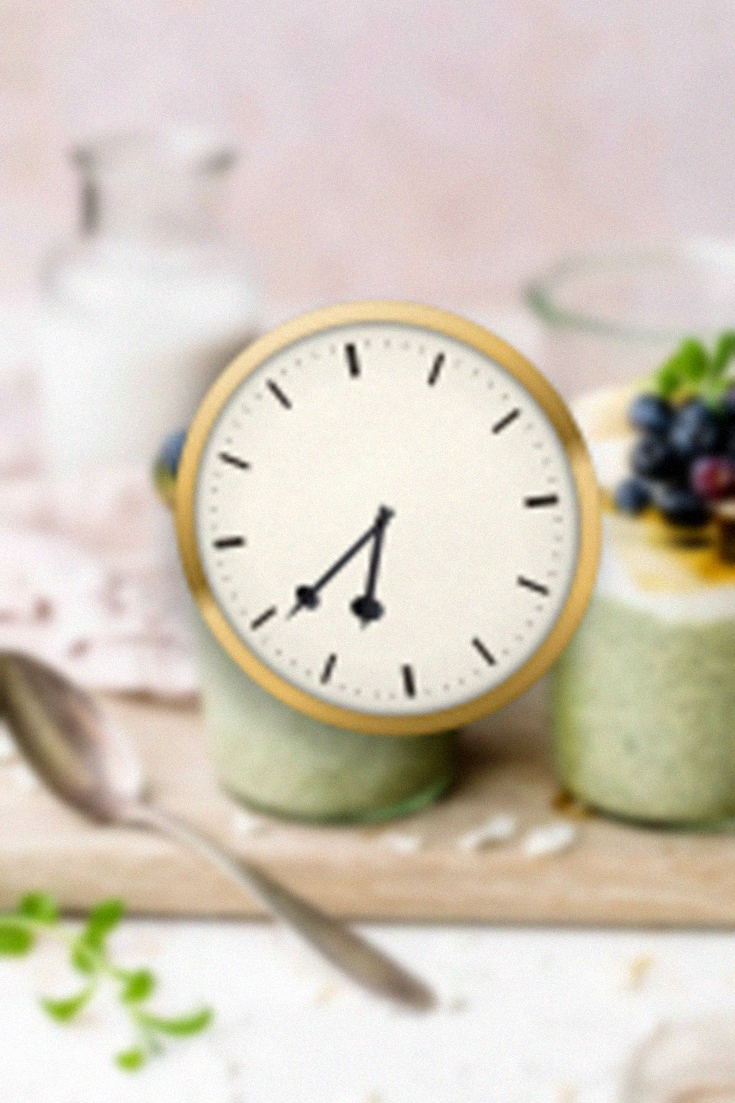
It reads **6:39**
